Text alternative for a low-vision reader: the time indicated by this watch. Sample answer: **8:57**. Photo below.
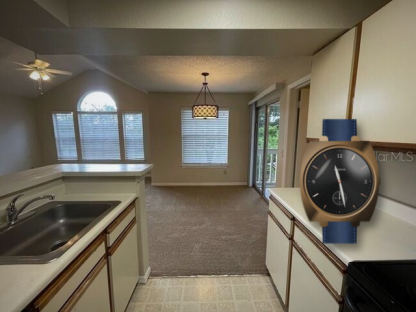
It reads **11:28**
